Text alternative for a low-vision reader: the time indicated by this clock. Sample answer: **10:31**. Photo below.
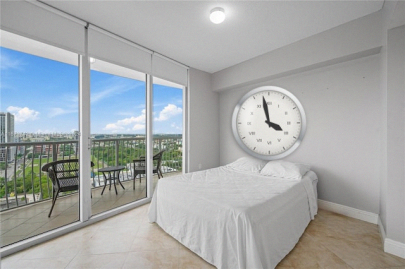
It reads **3:58**
